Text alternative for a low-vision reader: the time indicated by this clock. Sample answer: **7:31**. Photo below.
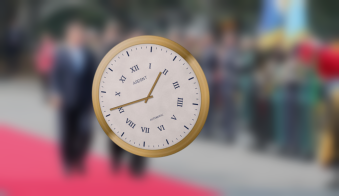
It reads **1:46**
